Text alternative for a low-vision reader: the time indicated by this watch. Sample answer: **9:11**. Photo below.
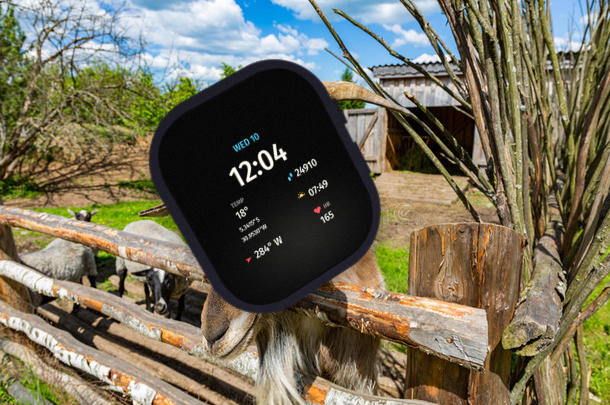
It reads **12:04**
